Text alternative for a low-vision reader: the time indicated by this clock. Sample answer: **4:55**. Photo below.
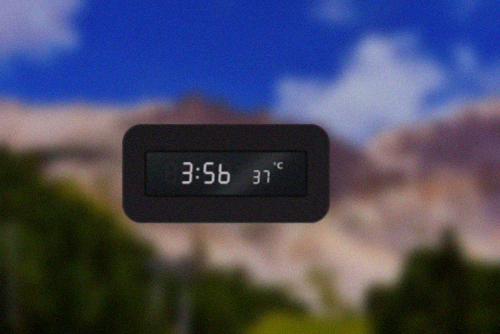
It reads **3:56**
